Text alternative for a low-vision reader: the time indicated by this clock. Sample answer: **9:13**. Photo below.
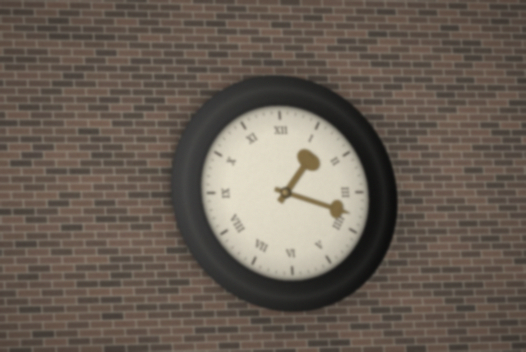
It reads **1:18**
